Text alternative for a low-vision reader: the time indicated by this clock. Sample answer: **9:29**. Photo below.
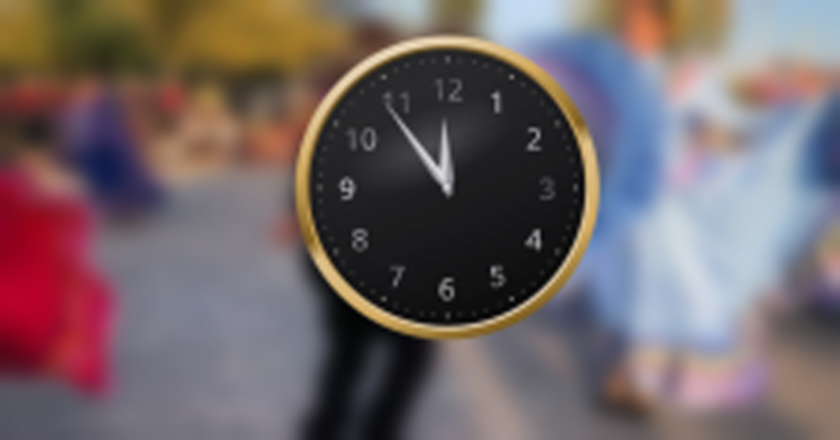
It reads **11:54**
